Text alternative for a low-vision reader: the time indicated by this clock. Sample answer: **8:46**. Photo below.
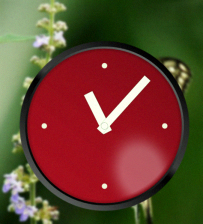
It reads **11:07**
